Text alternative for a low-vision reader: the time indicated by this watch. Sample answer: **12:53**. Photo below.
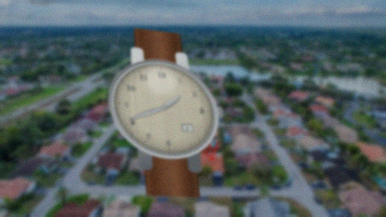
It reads **1:41**
